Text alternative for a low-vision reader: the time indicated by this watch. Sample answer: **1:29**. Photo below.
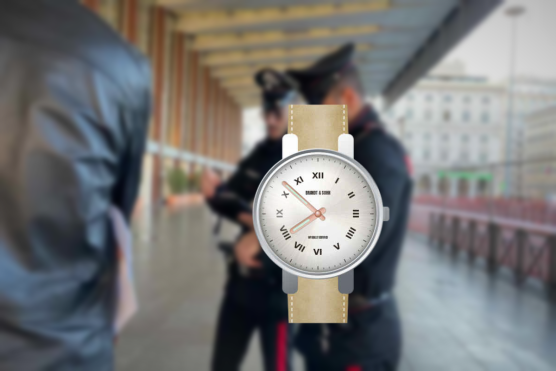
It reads **7:52**
